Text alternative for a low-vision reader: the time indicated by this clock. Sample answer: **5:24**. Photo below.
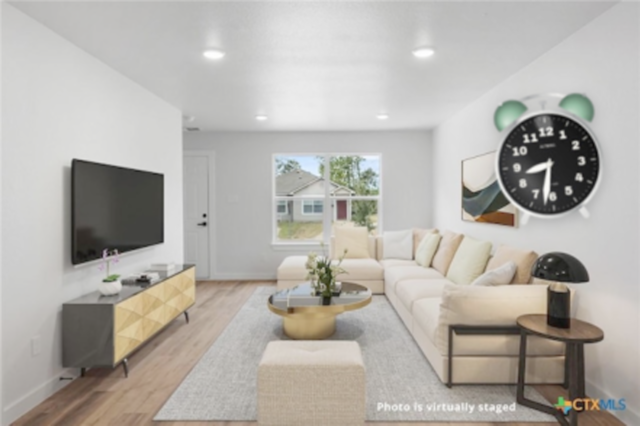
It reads **8:32**
